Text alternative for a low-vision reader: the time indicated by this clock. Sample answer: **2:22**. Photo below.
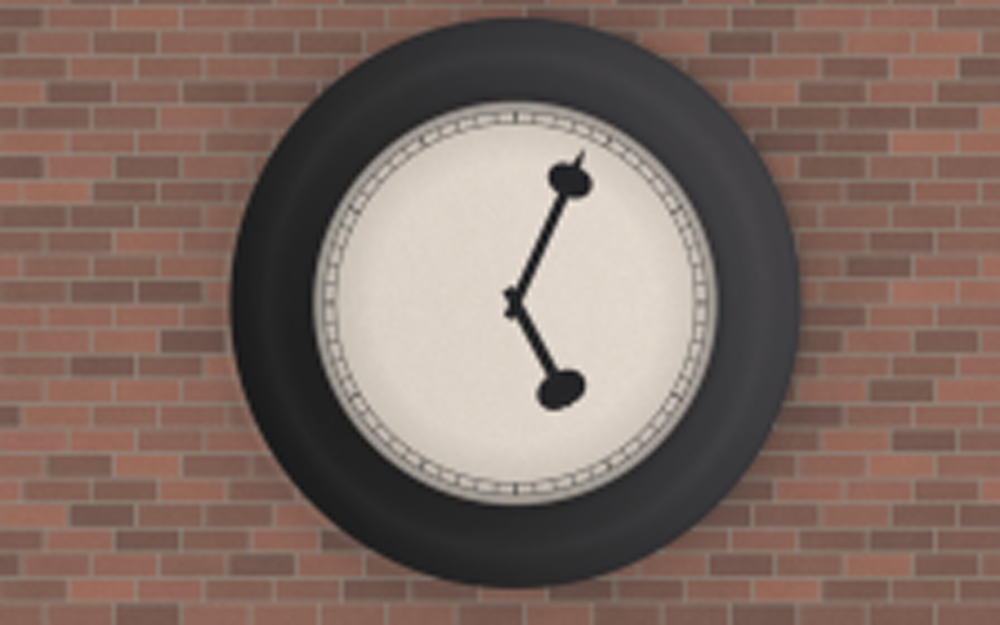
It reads **5:04**
